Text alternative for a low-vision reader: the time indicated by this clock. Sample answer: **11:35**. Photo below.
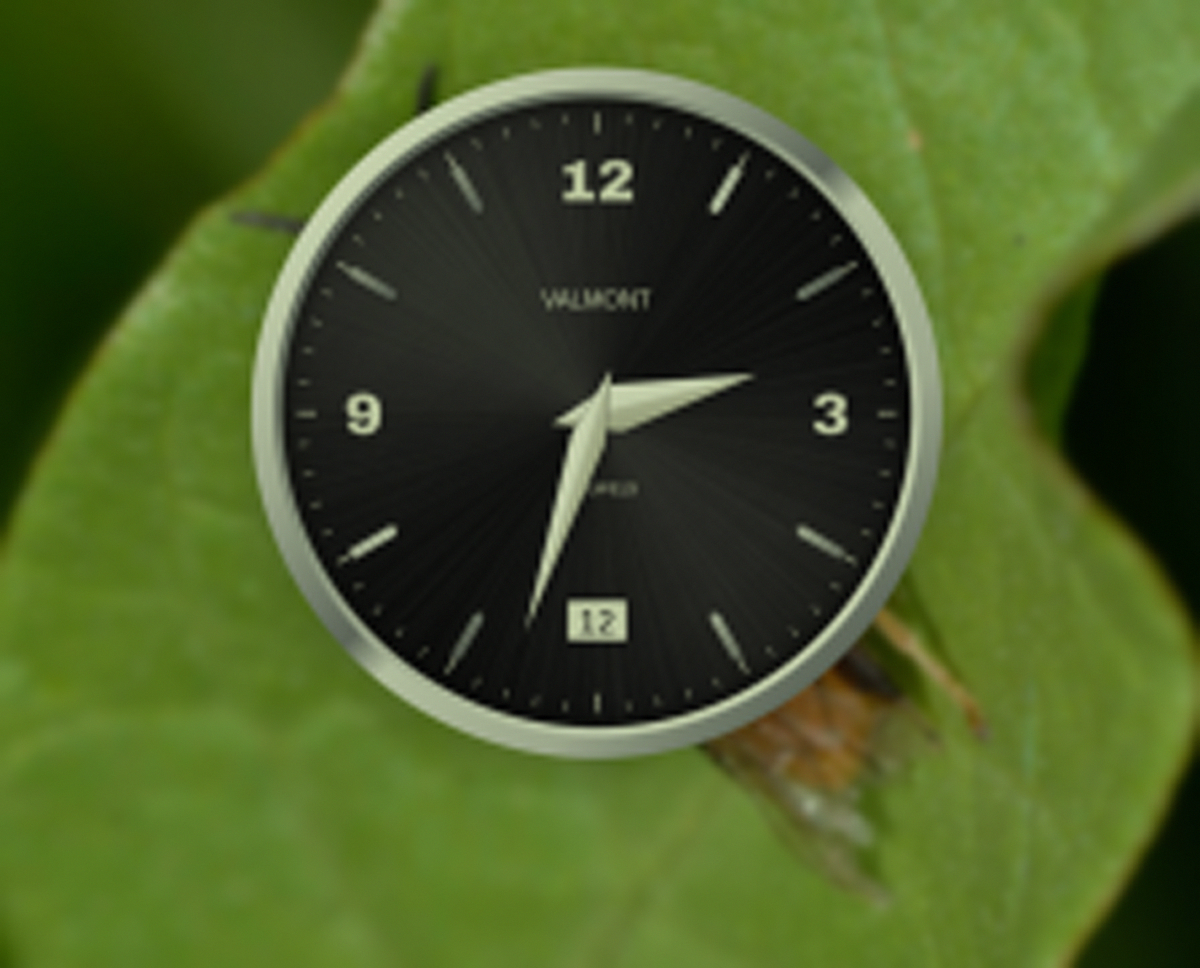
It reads **2:33**
